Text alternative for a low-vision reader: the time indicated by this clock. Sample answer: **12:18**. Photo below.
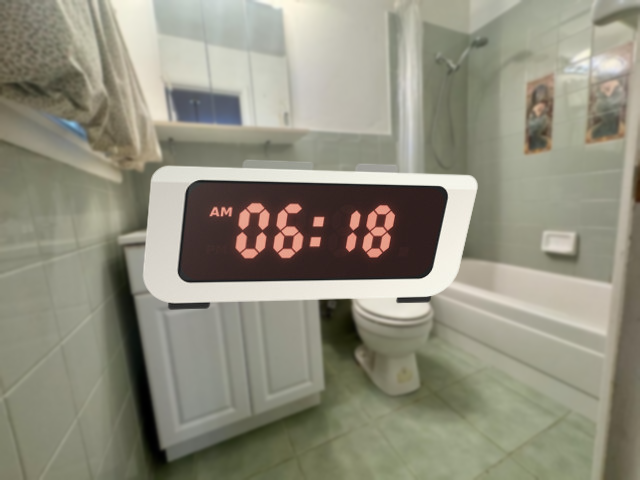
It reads **6:18**
